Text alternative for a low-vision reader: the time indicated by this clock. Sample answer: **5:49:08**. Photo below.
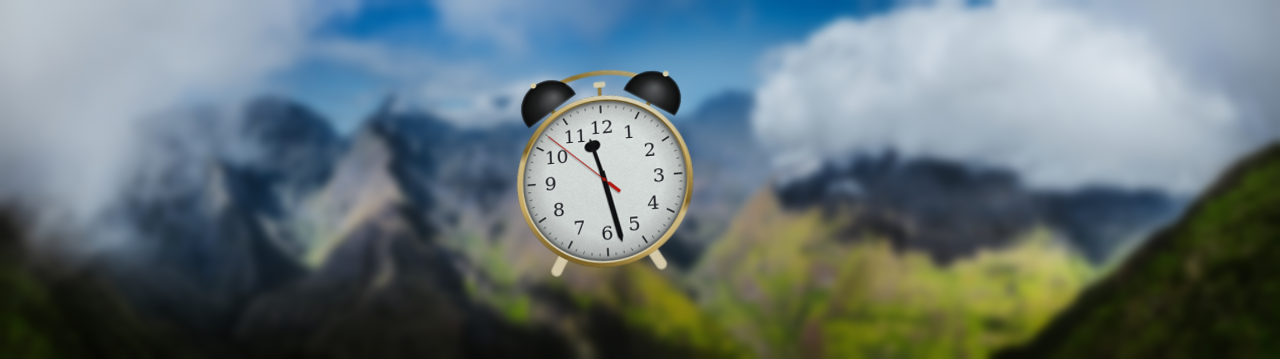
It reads **11:27:52**
